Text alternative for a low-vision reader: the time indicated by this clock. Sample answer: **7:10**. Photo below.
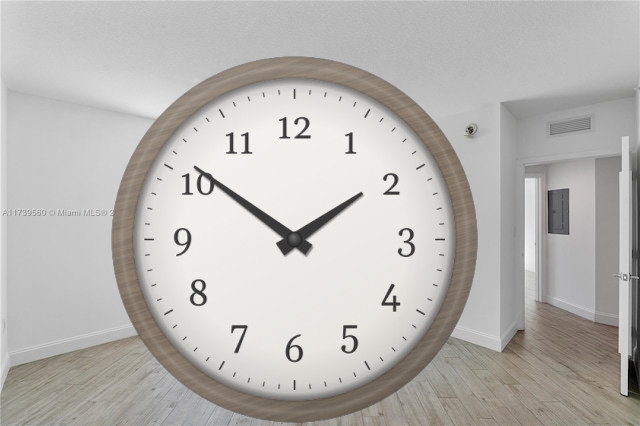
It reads **1:51**
